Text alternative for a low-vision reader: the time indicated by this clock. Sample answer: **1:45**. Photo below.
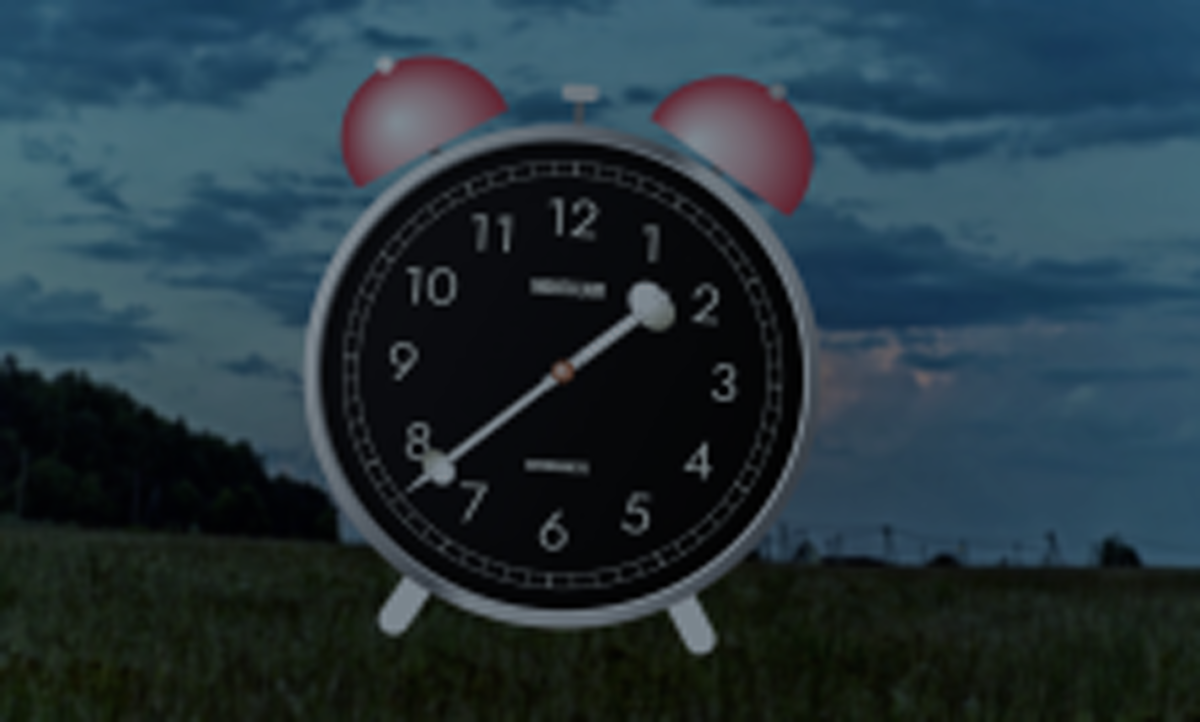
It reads **1:38**
